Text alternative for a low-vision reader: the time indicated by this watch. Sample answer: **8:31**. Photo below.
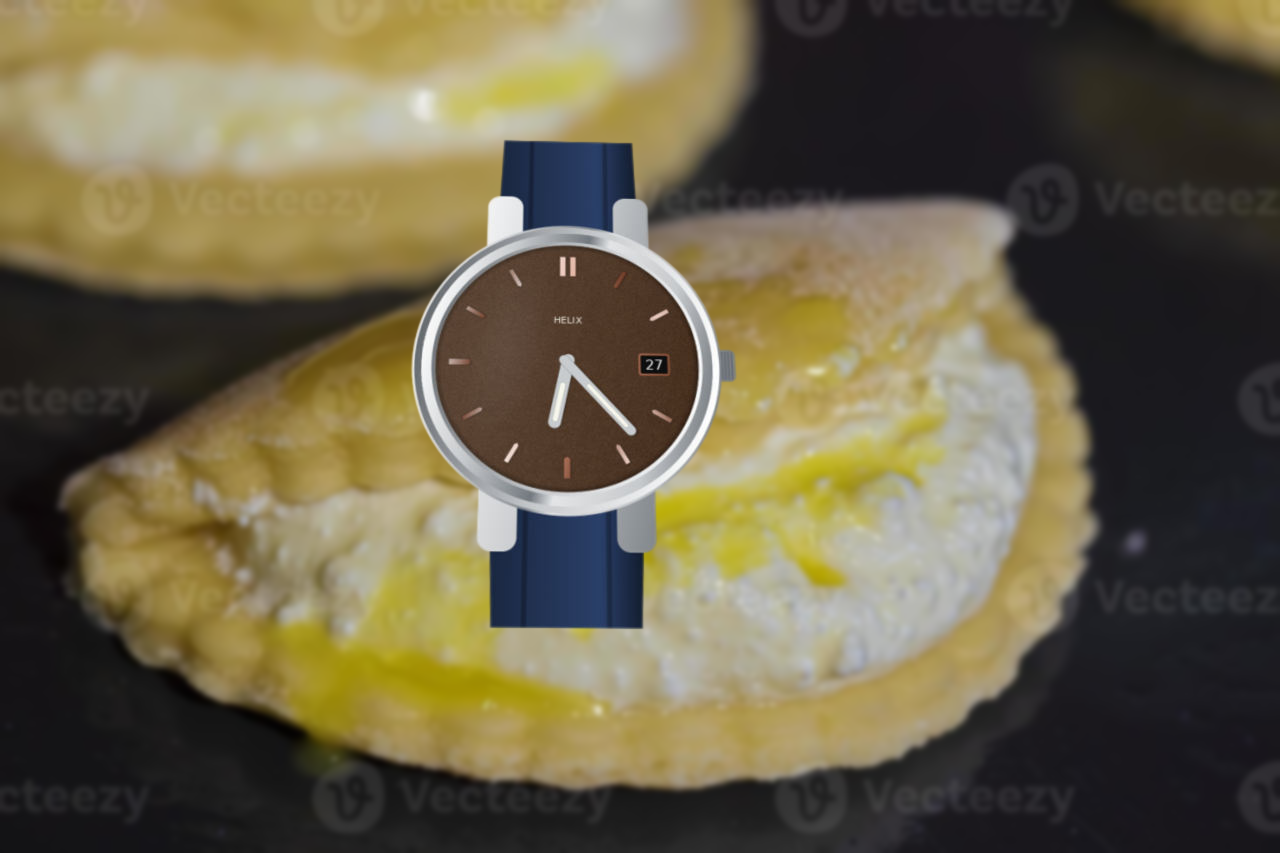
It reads **6:23**
